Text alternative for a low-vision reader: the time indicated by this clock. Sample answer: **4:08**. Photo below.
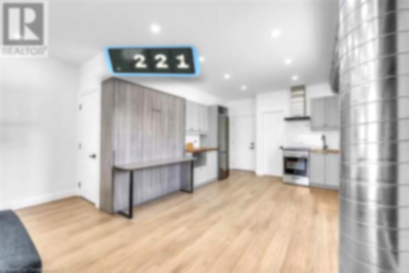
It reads **2:21**
